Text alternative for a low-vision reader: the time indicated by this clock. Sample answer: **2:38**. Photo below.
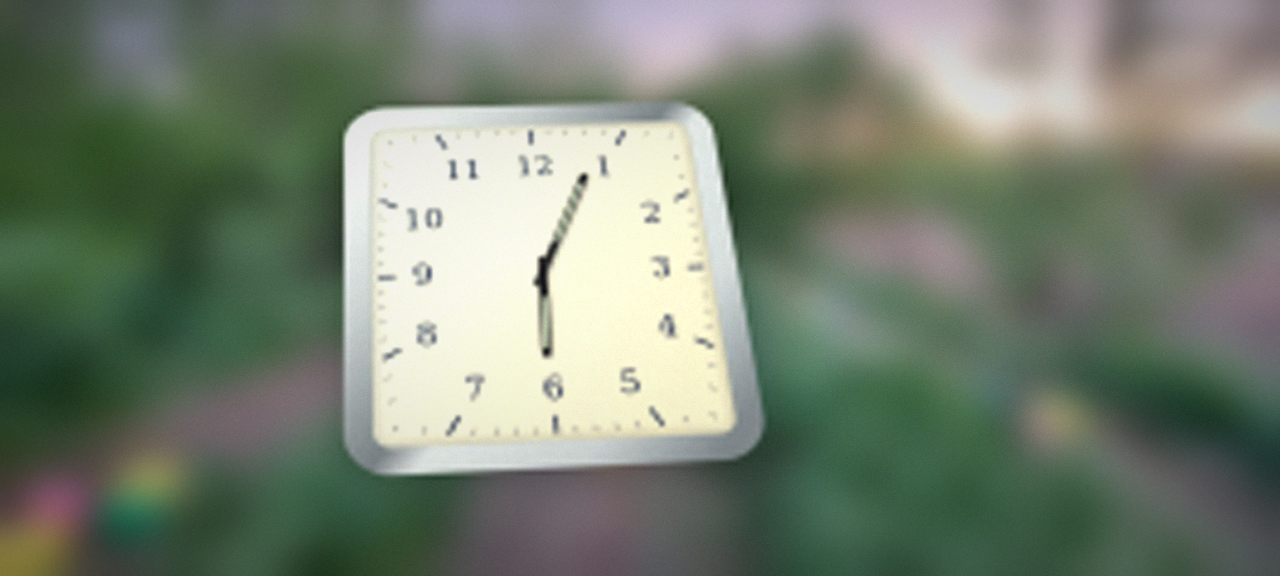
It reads **6:04**
